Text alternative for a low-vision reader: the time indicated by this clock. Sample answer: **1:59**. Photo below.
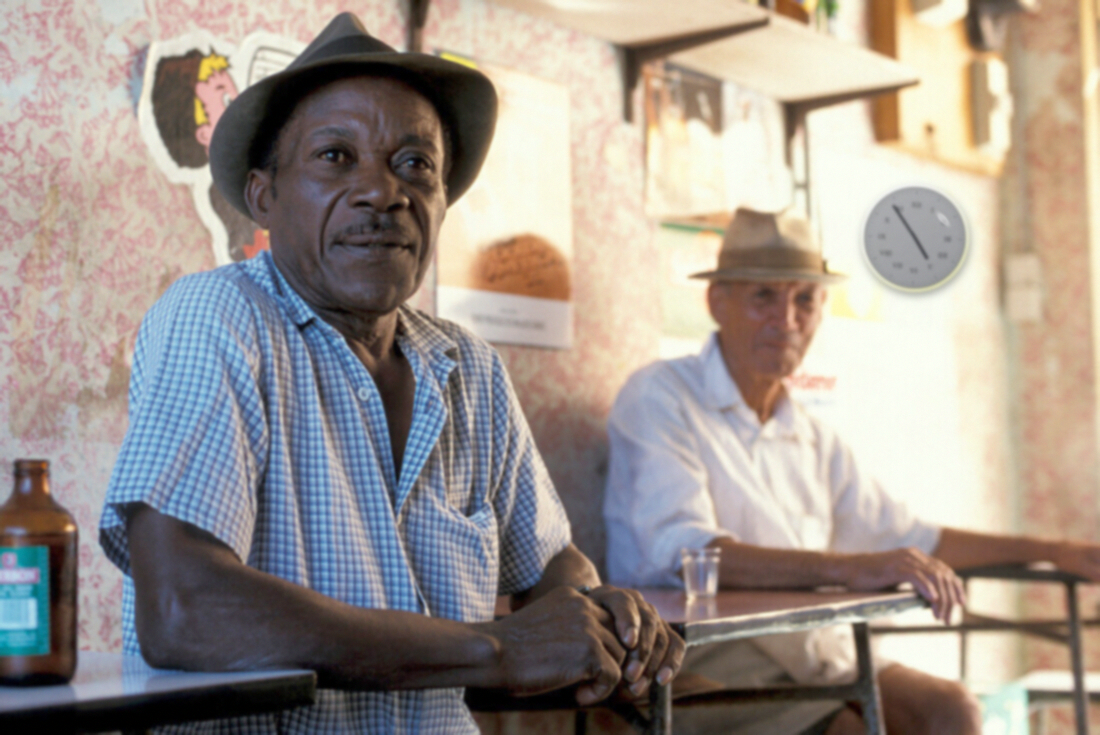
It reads **4:54**
